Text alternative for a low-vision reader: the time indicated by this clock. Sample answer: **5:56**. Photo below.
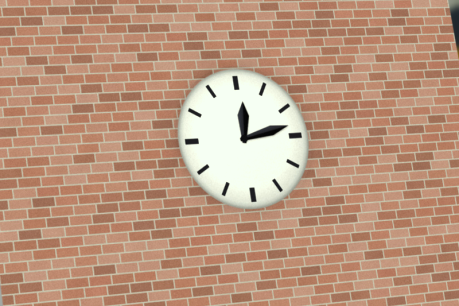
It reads **12:13**
